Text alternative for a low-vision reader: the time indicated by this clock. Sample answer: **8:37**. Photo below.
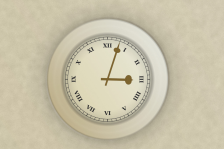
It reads **3:03**
